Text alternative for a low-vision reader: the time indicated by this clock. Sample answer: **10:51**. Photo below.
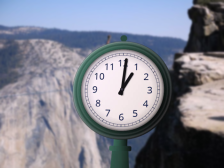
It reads **1:01**
